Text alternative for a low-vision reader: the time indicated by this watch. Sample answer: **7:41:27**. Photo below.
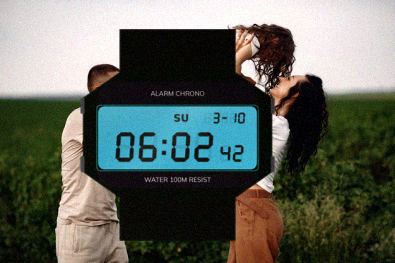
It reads **6:02:42**
